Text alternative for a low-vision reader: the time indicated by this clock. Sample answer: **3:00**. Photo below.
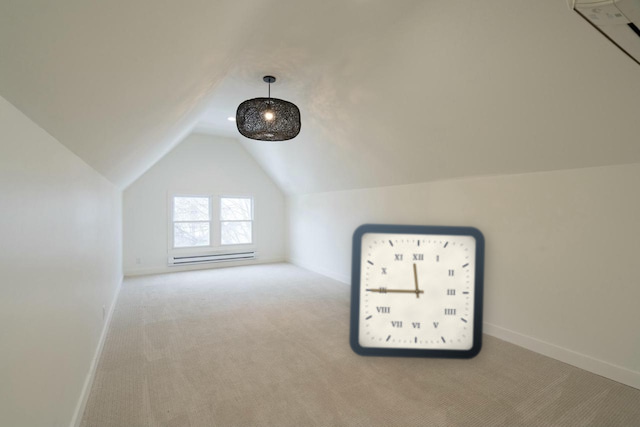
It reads **11:45**
